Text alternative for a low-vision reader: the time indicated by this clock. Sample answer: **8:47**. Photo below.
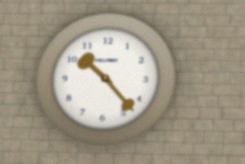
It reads **10:23**
